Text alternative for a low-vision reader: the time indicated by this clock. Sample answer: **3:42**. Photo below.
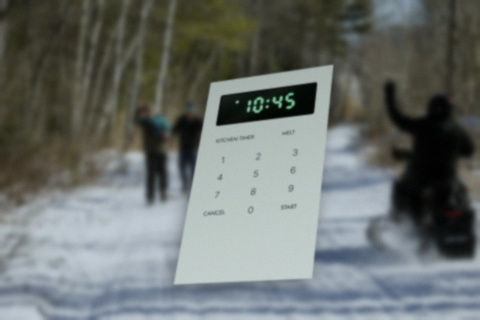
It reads **10:45**
